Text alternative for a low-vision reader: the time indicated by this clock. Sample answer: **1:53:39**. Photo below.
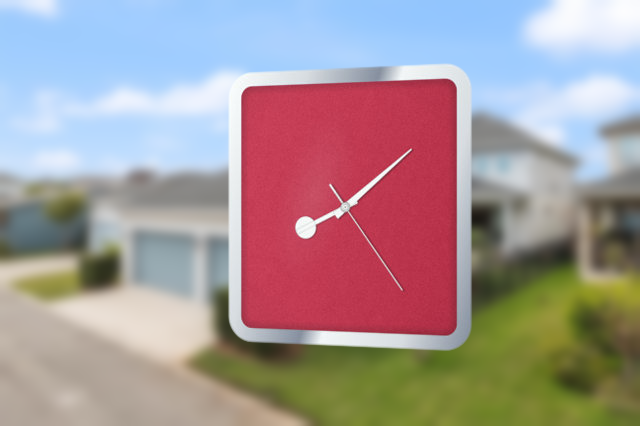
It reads **8:08:24**
